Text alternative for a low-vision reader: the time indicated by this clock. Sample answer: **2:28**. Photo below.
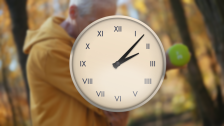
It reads **2:07**
